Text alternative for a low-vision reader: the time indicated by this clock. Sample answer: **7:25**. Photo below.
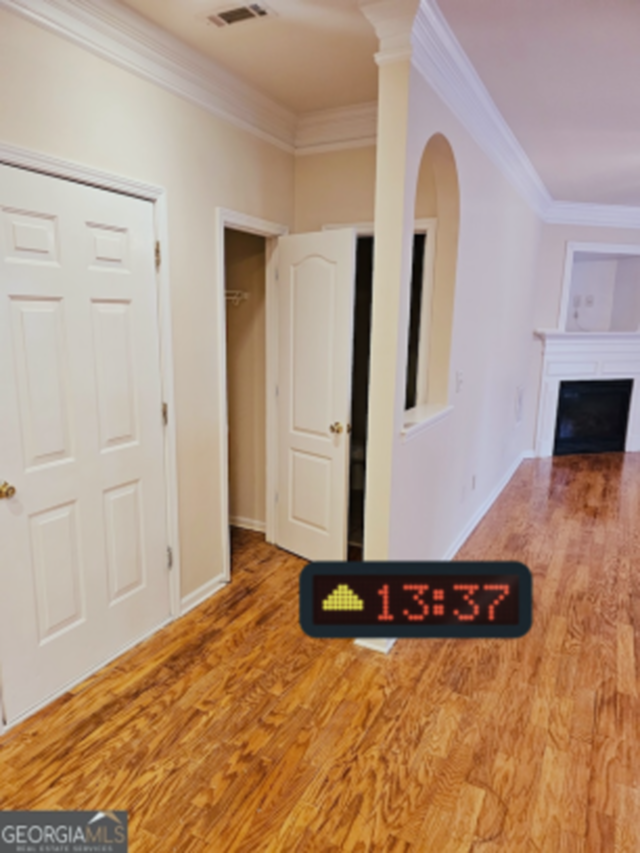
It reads **13:37**
